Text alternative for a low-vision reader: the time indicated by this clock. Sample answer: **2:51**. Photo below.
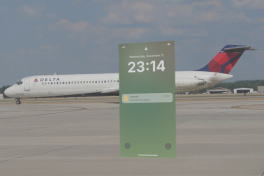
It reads **23:14**
